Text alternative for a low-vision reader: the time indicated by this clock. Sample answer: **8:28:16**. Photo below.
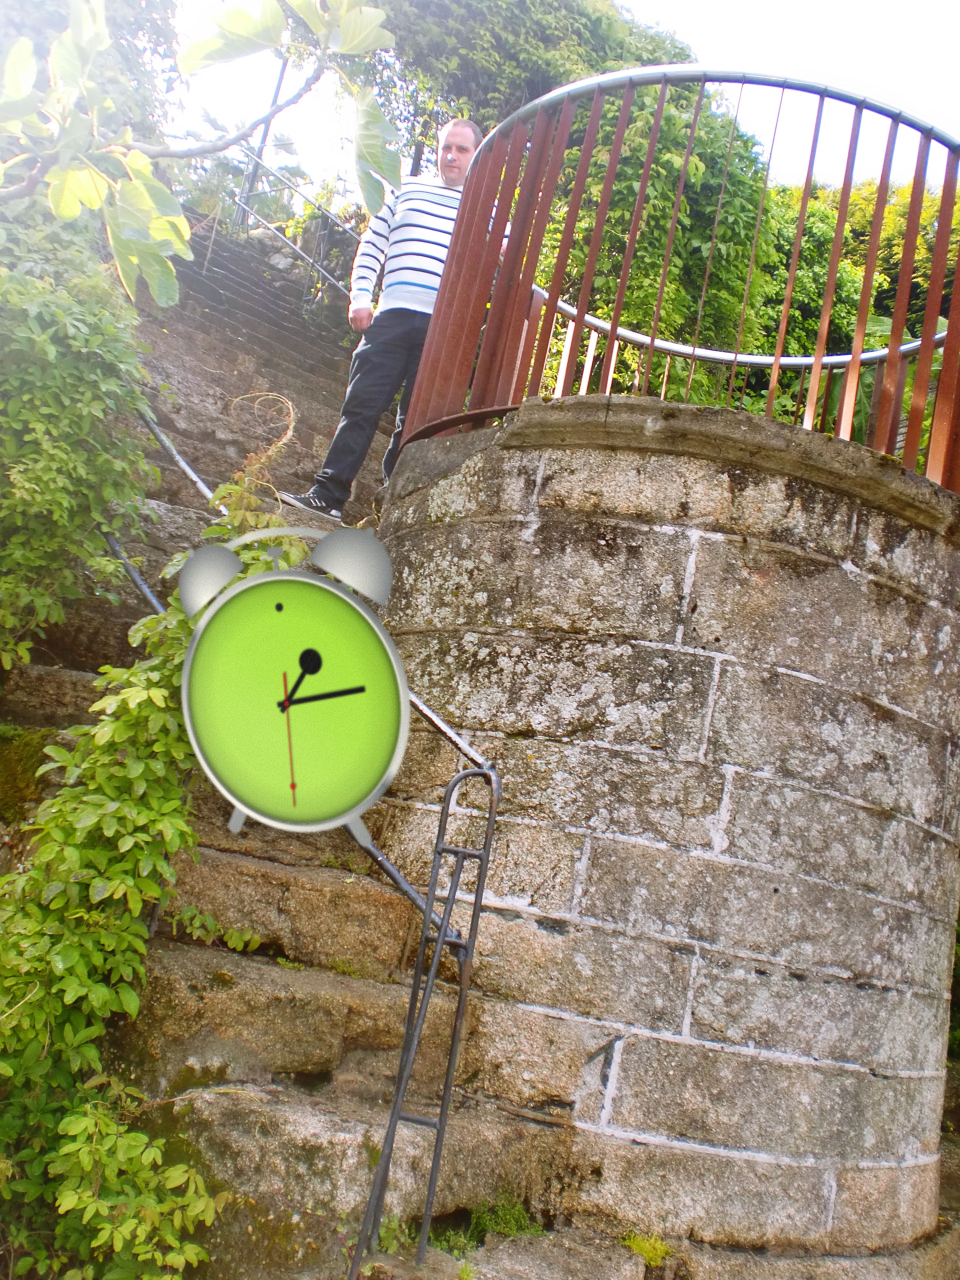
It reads **1:13:30**
